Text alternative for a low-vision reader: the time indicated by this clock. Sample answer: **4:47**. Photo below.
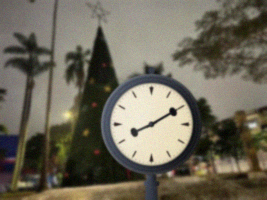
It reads **8:10**
